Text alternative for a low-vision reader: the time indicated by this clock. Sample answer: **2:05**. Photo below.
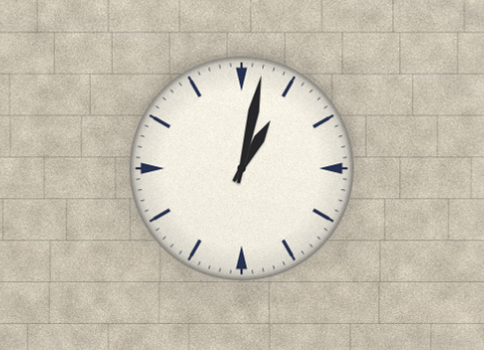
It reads **1:02**
